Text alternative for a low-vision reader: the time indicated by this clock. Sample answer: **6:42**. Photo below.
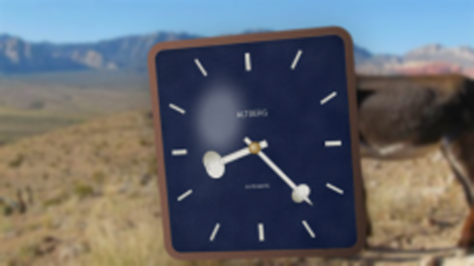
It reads **8:23**
